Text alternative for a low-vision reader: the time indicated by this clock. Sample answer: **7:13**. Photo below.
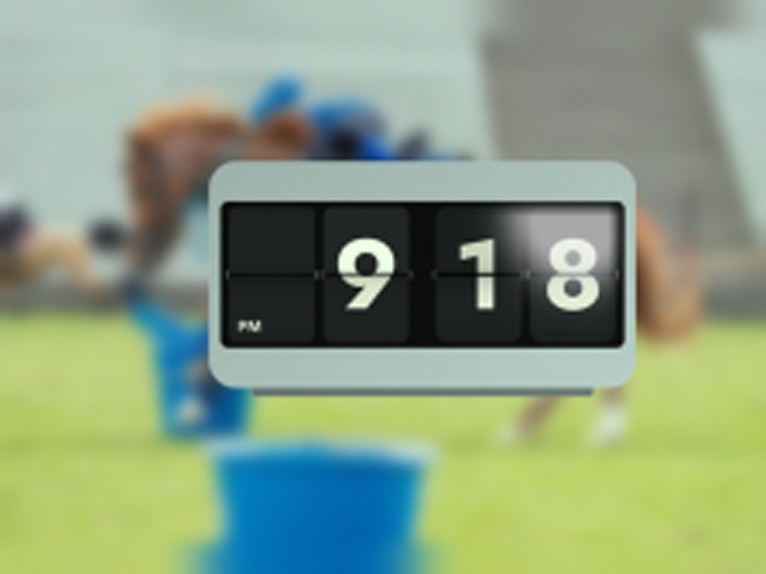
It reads **9:18**
